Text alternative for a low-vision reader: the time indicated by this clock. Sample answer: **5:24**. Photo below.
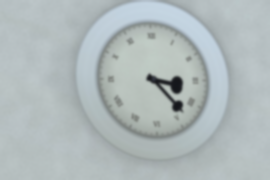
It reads **3:23**
